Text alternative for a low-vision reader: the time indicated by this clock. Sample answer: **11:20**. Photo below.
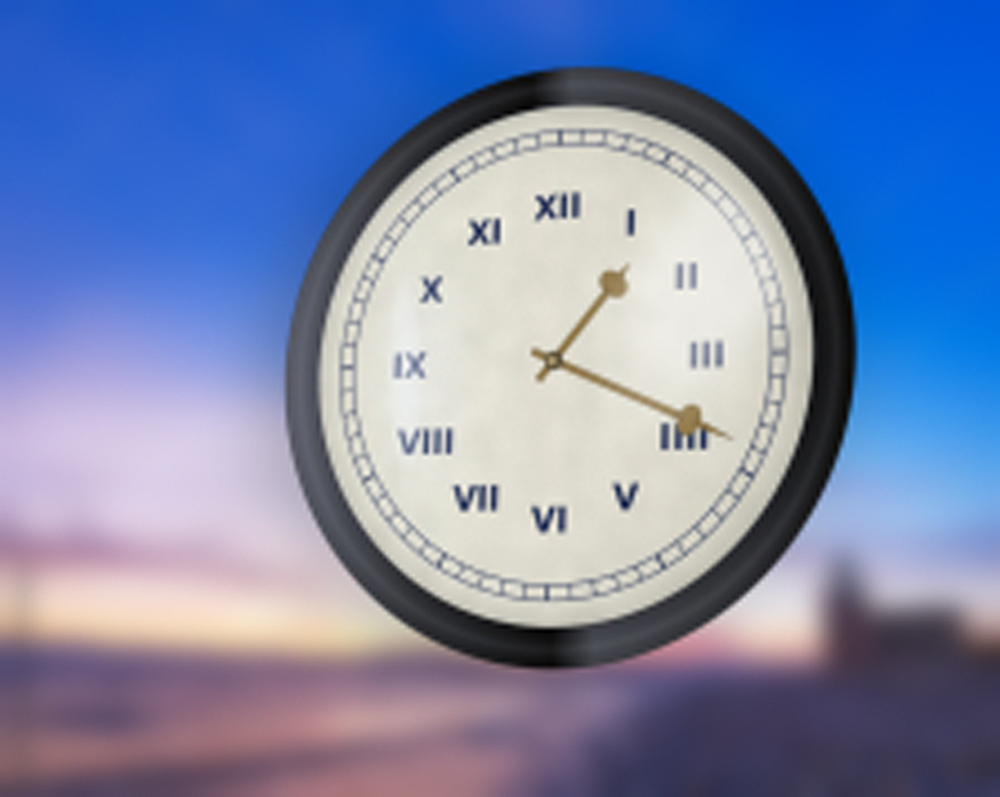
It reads **1:19**
